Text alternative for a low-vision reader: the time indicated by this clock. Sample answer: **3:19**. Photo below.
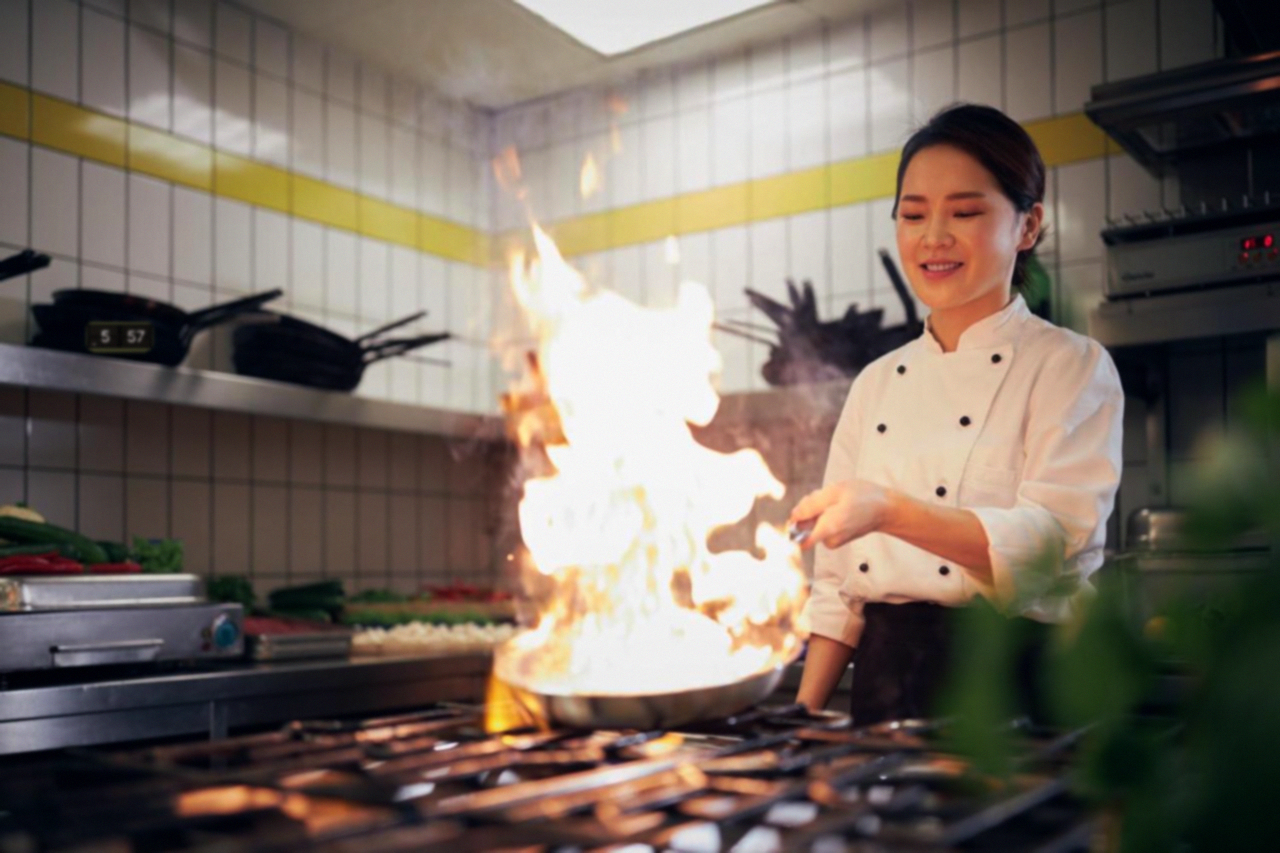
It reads **5:57**
